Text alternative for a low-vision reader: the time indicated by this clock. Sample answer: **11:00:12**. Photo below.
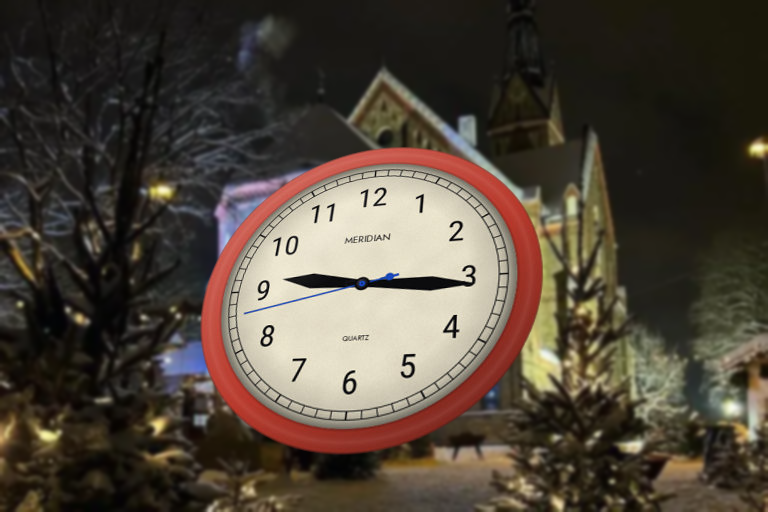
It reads **9:15:43**
